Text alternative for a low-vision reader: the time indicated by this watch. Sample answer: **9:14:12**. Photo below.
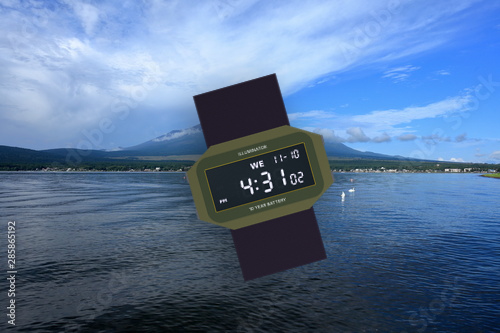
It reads **4:31:02**
